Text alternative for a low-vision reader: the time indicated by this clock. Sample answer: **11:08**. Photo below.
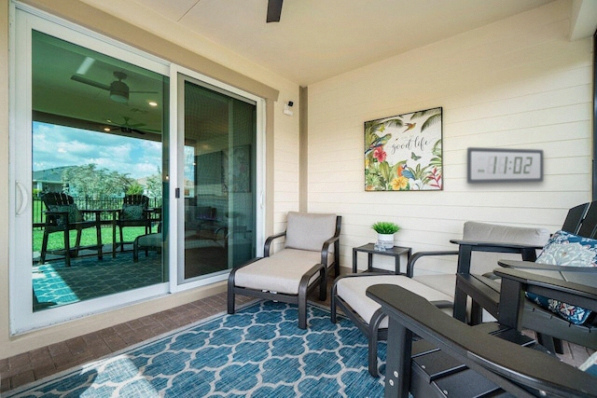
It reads **11:02**
